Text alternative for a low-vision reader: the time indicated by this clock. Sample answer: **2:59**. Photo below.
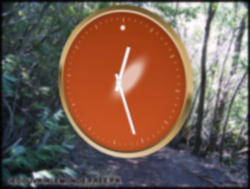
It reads **12:26**
